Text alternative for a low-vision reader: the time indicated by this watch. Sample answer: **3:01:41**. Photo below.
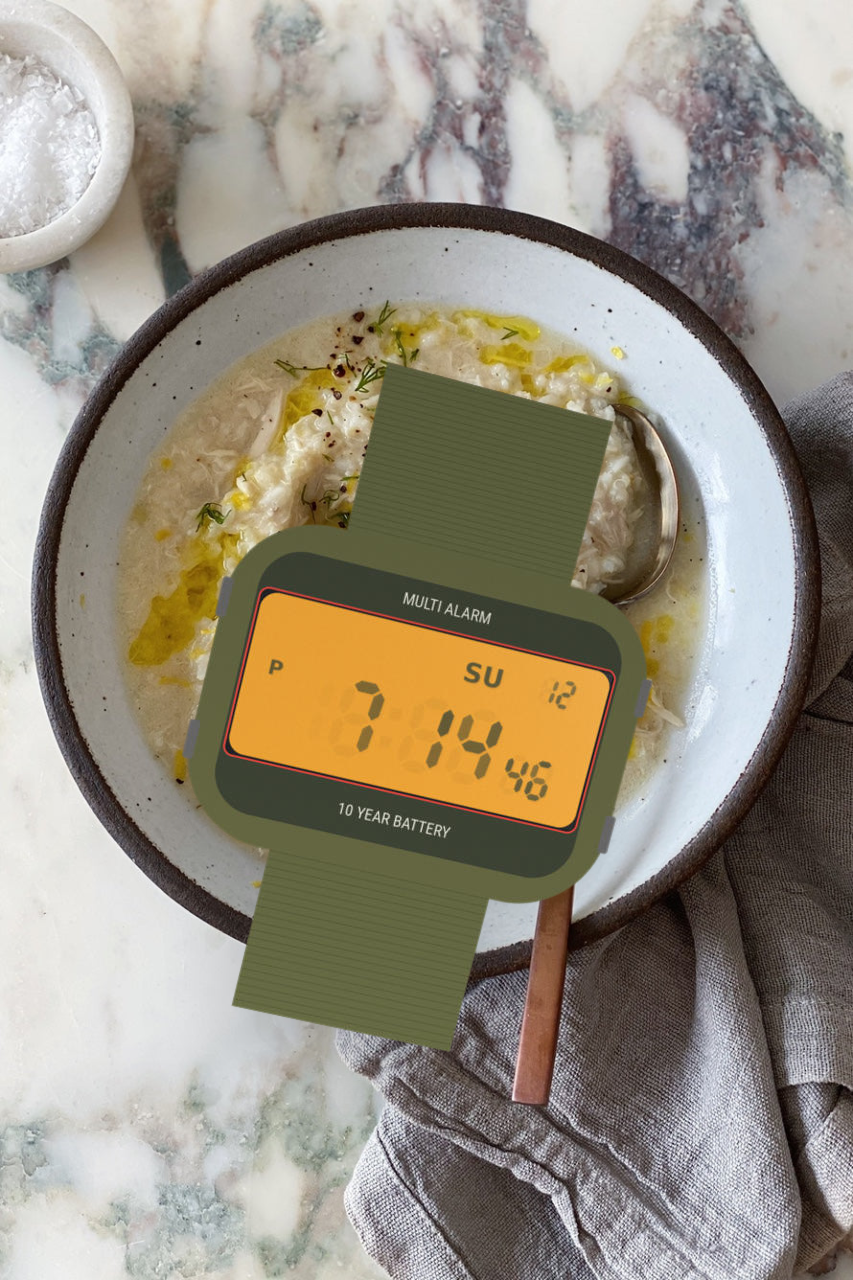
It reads **7:14:46**
